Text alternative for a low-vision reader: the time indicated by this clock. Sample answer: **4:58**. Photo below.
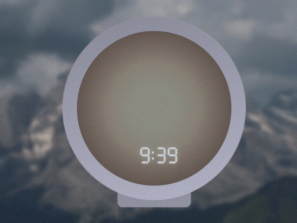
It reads **9:39**
